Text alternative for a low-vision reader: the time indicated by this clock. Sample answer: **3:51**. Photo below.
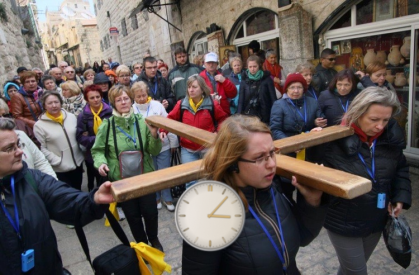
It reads **3:07**
